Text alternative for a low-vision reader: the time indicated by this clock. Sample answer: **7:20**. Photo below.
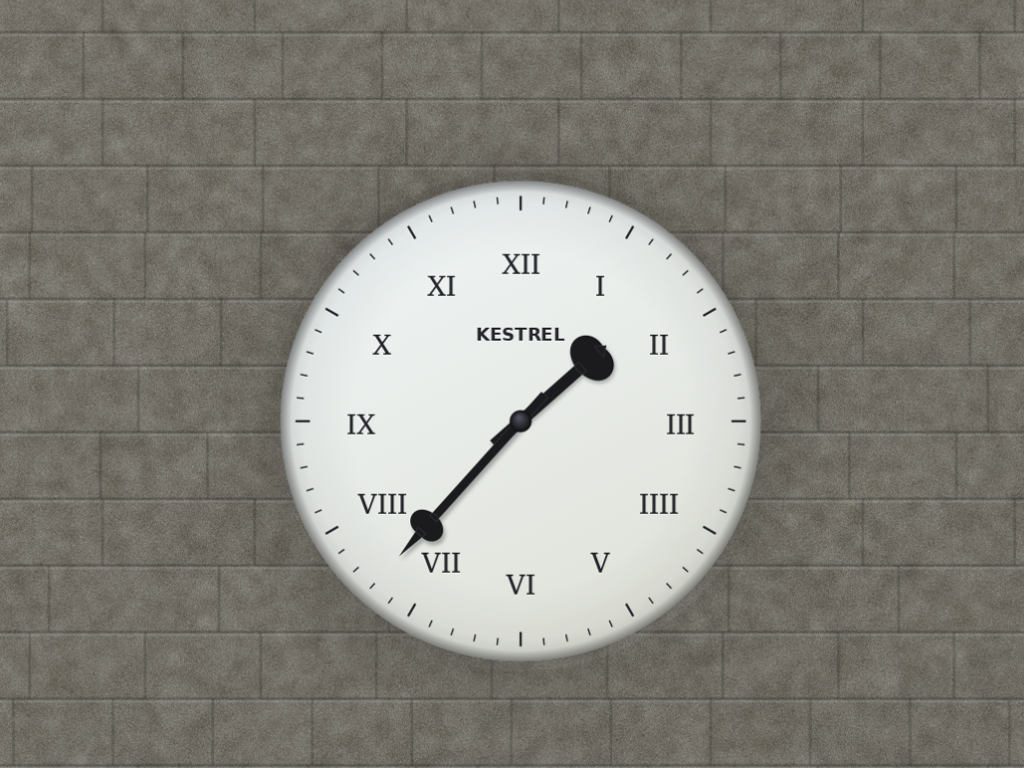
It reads **1:37**
